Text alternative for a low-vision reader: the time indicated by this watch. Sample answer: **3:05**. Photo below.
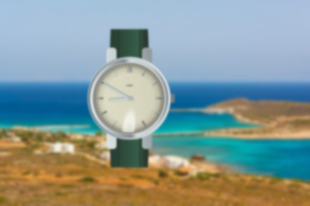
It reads **8:50**
